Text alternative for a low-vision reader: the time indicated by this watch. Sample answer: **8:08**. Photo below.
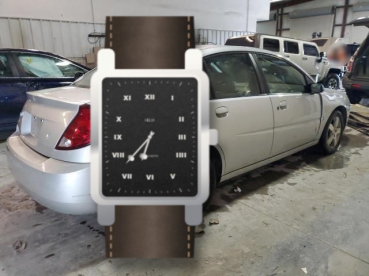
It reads **6:37**
